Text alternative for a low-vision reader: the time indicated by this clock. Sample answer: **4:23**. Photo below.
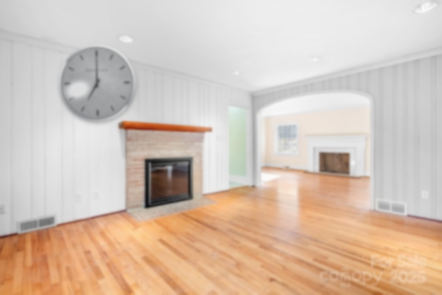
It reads **7:00**
